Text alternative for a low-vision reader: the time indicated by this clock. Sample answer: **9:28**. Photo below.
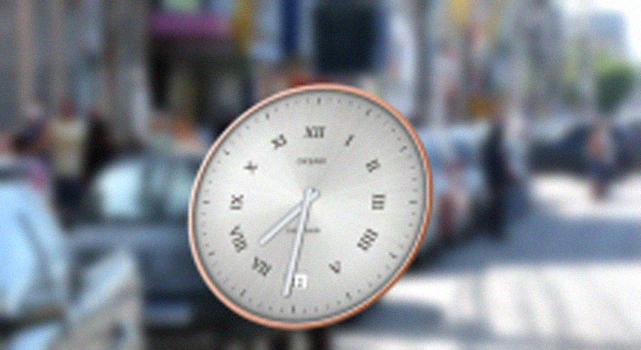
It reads **7:31**
